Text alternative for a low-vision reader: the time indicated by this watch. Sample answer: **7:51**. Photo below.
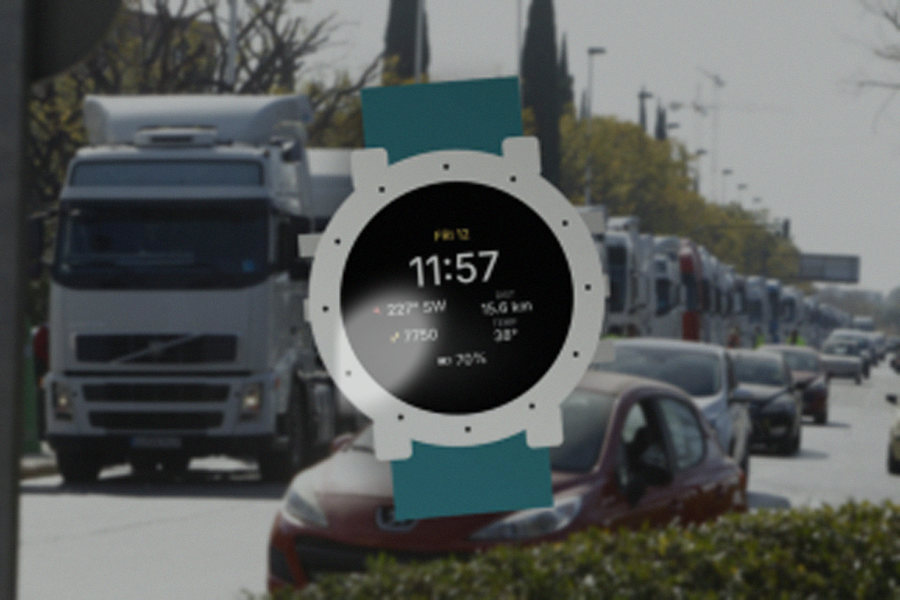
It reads **11:57**
